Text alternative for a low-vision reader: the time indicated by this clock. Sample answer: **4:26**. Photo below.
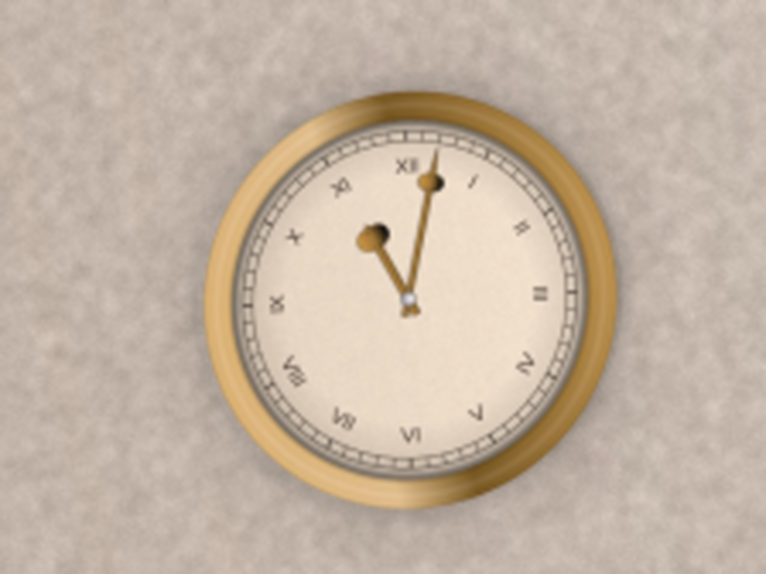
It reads **11:02**
